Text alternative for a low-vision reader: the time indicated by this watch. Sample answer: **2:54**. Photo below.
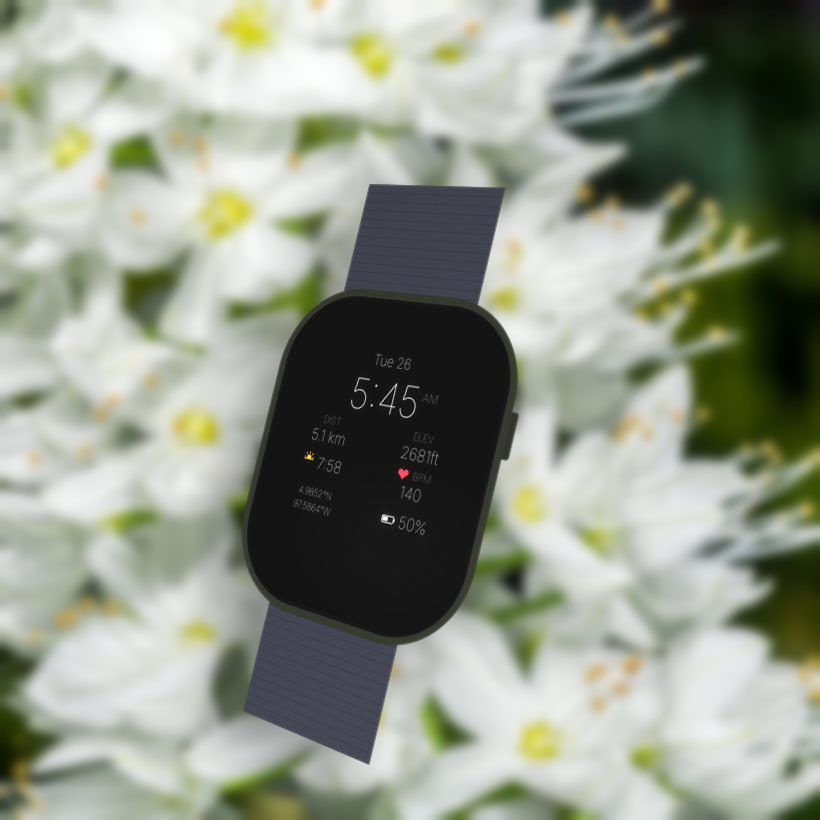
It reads **5:45**
